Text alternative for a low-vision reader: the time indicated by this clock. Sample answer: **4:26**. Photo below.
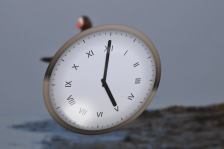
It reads **5:00**
